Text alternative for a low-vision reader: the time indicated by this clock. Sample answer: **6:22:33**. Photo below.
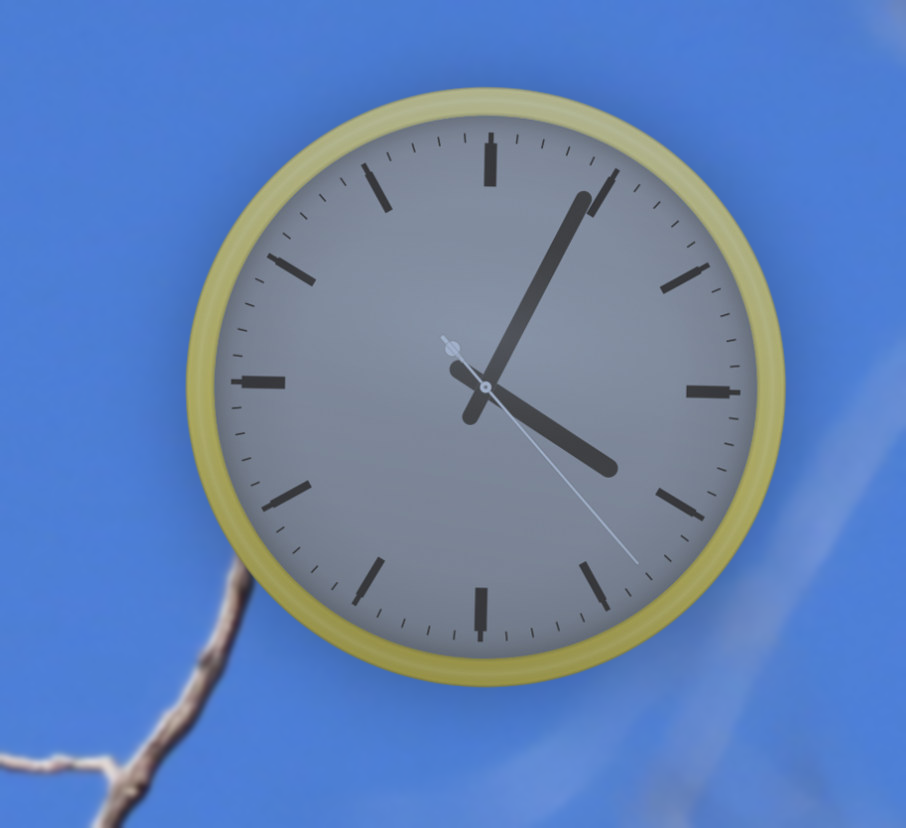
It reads **4:04:23**
